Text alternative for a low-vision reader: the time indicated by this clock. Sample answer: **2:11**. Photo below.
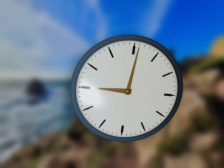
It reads **9:01**
